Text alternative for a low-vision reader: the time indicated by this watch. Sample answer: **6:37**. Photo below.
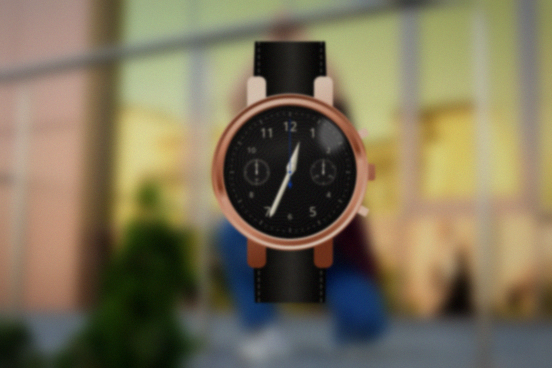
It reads **12:34**
